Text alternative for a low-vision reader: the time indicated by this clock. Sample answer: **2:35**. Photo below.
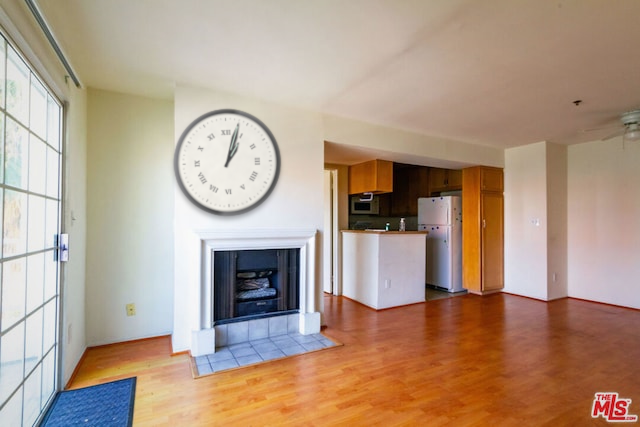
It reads **1:03**
